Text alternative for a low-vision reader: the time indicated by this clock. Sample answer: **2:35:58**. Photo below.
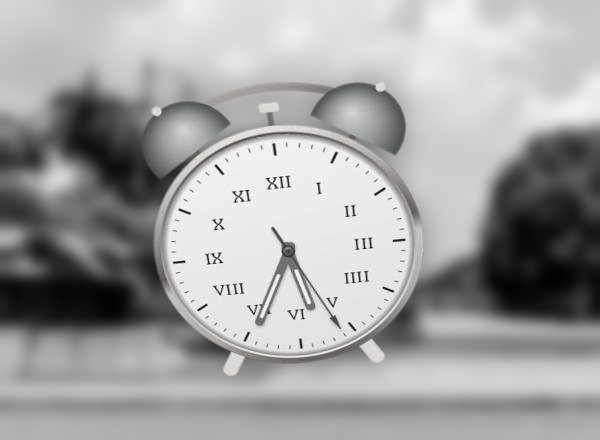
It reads **5:34:26**
